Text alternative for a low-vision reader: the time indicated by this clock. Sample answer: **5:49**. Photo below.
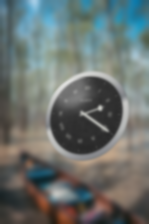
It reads **2:20**
